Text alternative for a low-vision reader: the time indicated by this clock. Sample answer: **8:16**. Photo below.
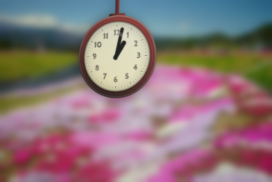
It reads **1:02**
